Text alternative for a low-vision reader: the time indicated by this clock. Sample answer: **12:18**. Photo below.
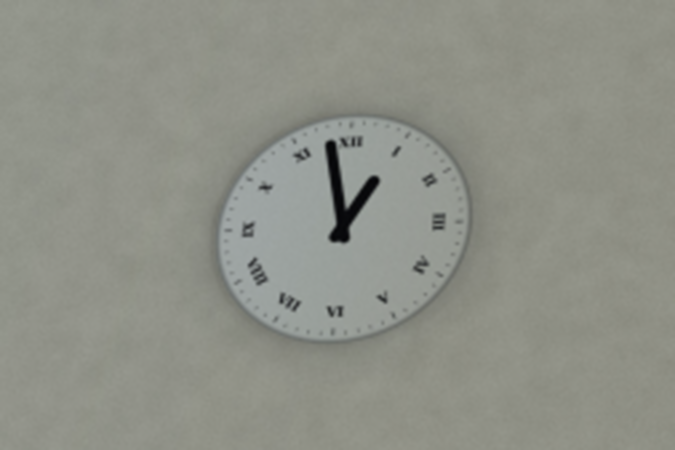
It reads **12:58**
